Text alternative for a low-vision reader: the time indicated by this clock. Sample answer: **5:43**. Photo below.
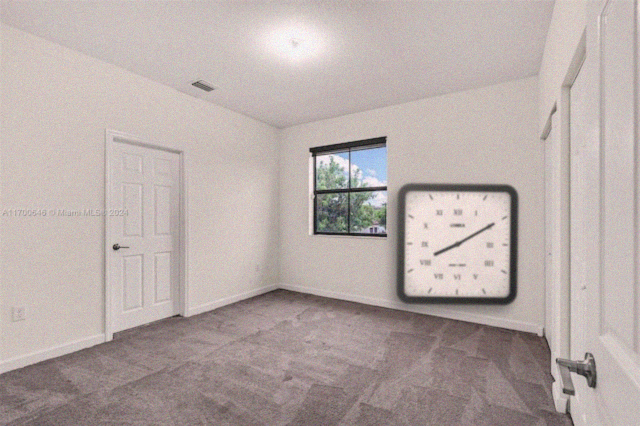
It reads **8:10**
